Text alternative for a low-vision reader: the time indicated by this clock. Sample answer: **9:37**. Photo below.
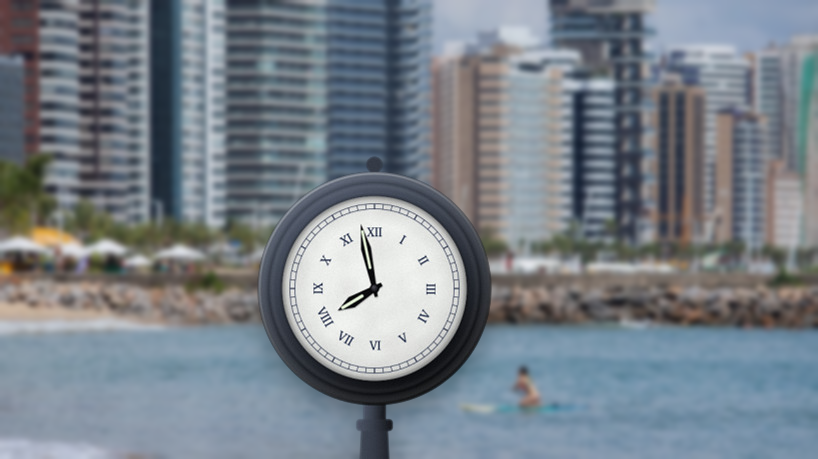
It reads **7:58**
